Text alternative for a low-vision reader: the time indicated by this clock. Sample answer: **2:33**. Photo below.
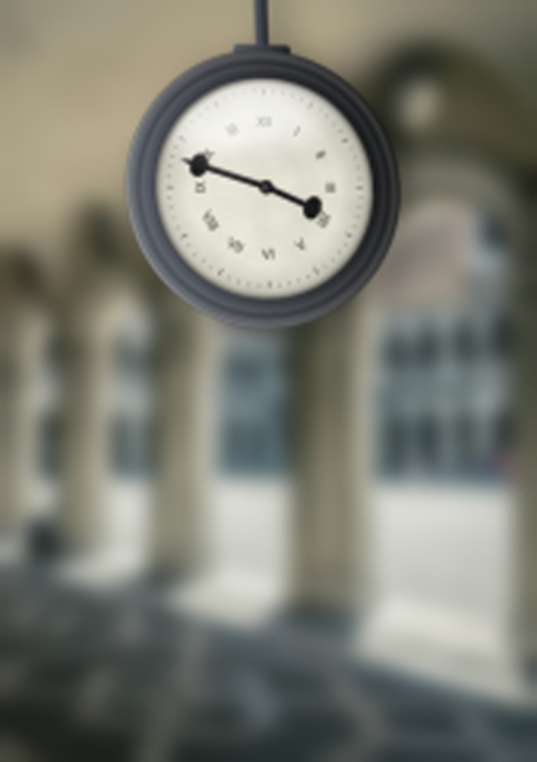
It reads **3:48**
